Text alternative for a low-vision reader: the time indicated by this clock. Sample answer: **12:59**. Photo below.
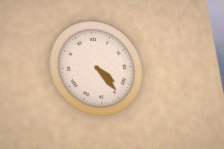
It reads **4:24**
